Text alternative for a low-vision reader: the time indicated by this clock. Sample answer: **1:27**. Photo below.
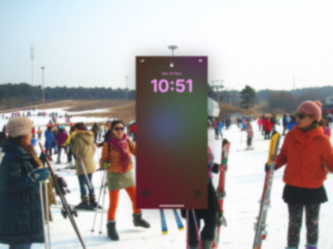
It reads **10:51**
